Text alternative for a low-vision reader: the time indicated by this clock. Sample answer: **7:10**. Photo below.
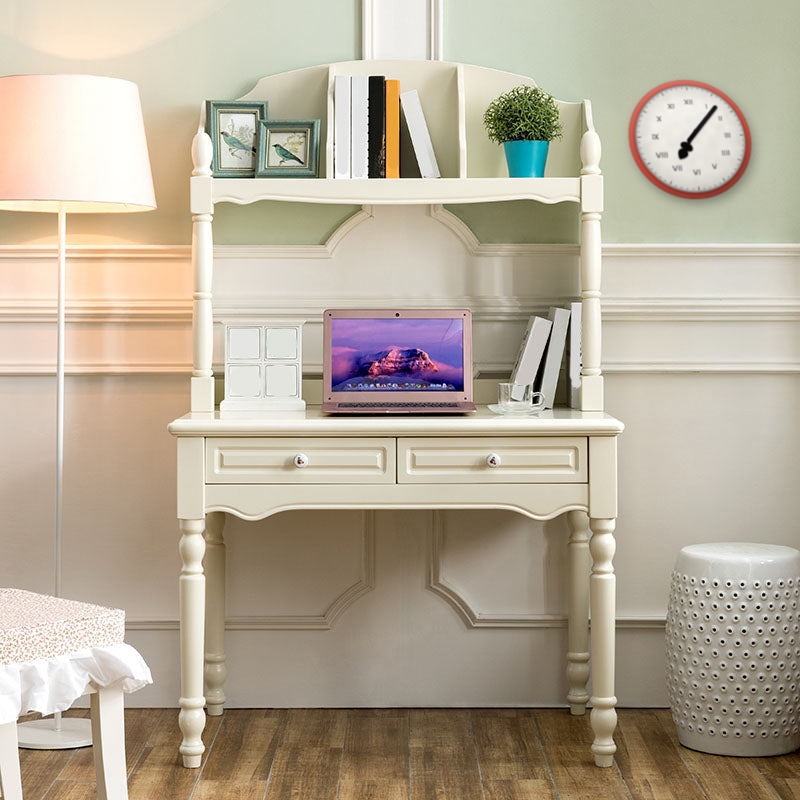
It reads **7:07**
